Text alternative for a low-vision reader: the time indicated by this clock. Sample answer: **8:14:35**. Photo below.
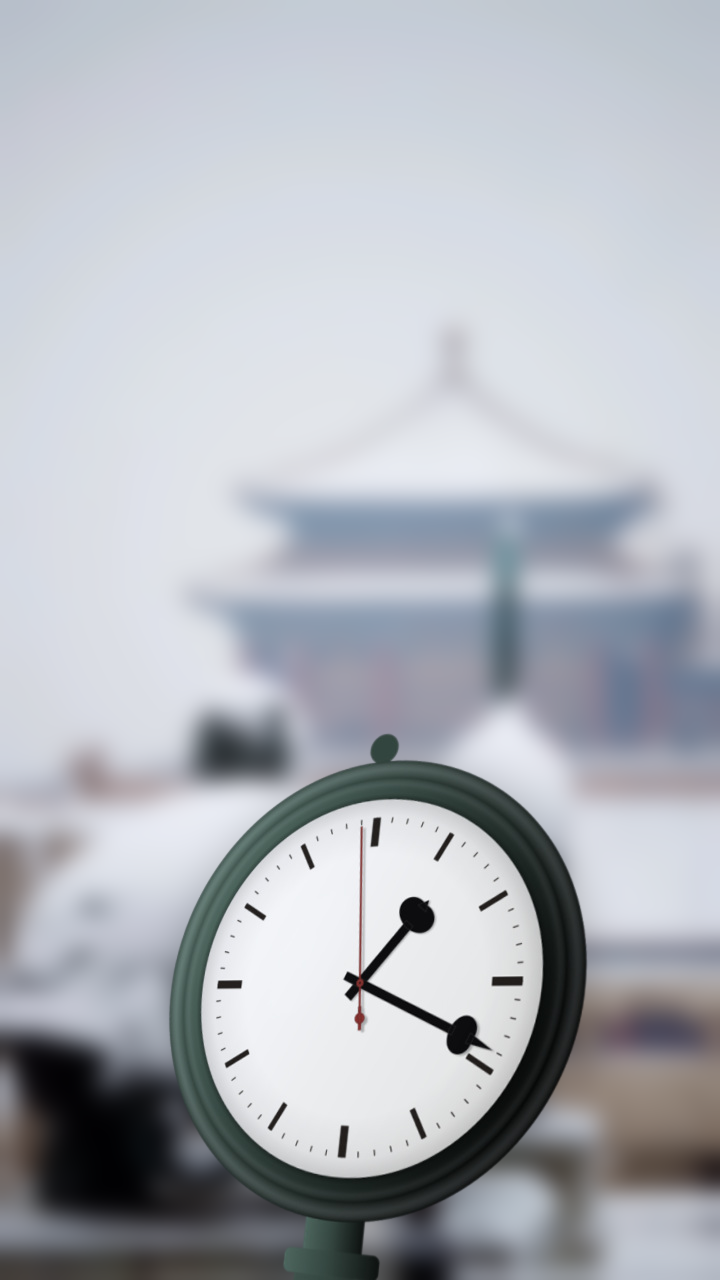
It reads **1:18:59**
